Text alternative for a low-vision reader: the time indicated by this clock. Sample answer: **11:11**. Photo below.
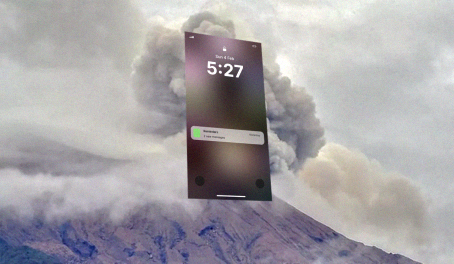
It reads **5:27**
